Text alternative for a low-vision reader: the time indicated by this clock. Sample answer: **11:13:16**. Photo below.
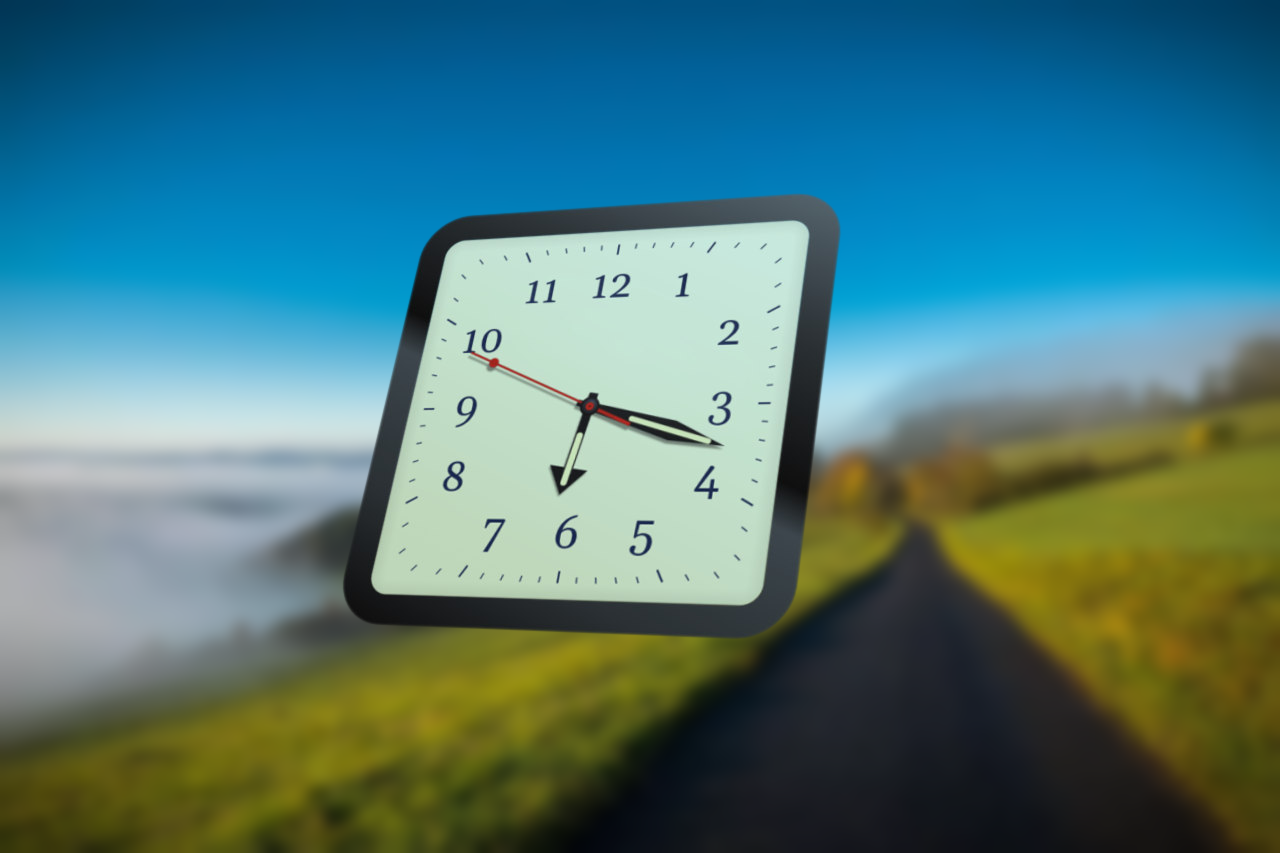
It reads **6:17:49**
